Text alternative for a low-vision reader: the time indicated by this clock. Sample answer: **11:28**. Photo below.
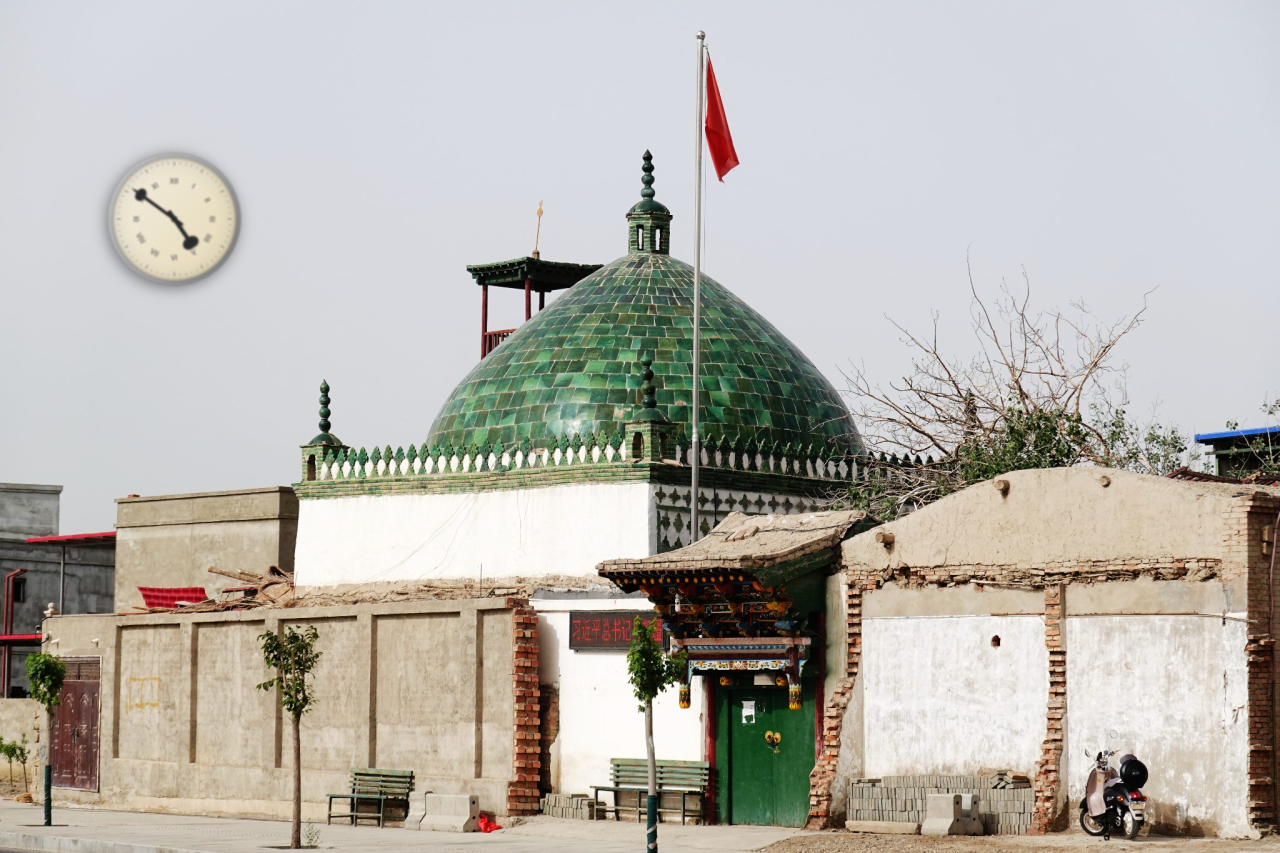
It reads **4:51**
